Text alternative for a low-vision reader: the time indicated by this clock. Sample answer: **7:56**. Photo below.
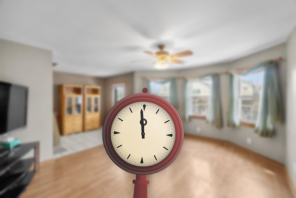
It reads **11:59**
